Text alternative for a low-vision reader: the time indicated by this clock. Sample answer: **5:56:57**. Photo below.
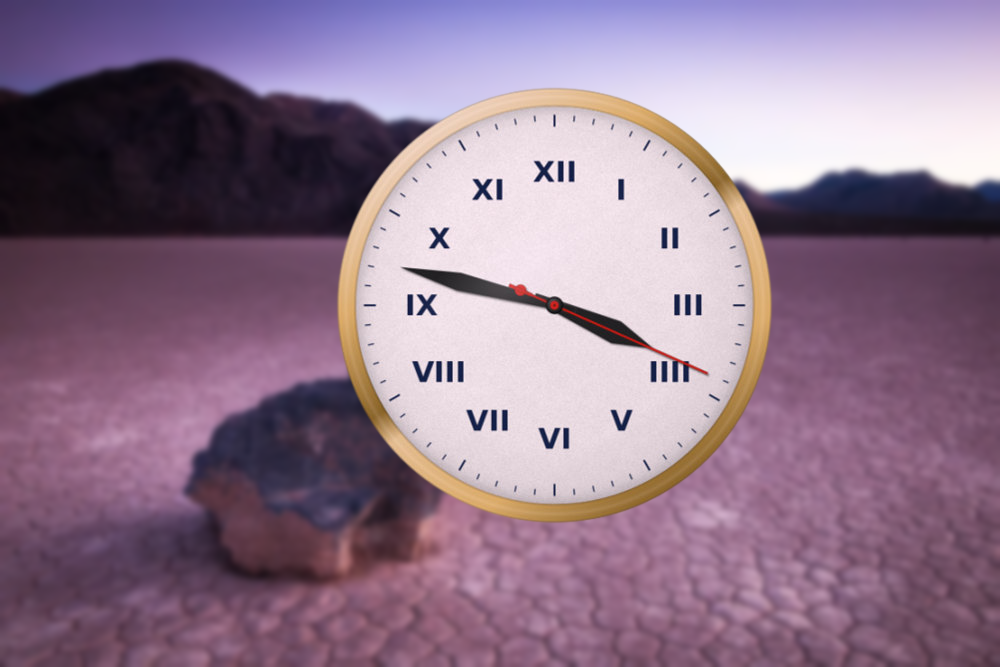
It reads **3:47:19**
